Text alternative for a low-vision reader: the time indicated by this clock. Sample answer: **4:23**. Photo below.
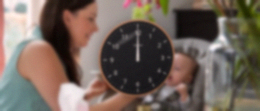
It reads **12:00**
